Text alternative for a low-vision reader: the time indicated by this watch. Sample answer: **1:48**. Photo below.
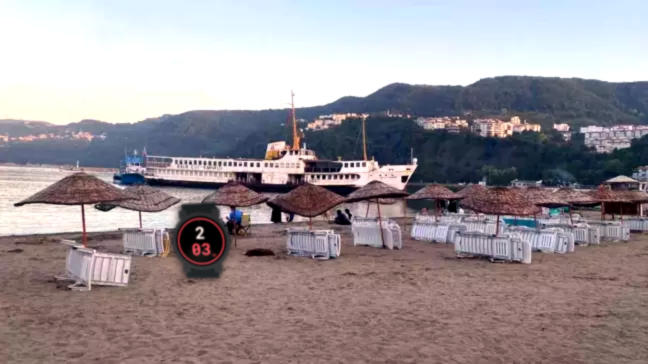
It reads **2:03**
